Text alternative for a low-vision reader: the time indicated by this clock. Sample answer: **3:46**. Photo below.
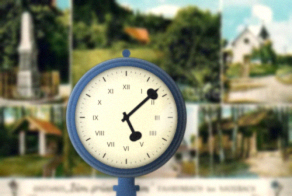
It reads **5:08**
